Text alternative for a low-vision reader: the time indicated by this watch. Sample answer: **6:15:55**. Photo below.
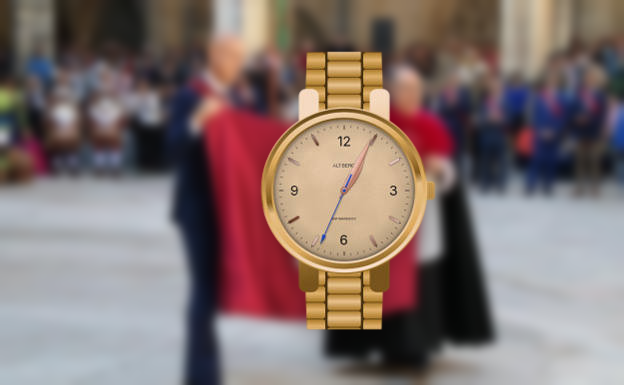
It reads **1:04:34**
